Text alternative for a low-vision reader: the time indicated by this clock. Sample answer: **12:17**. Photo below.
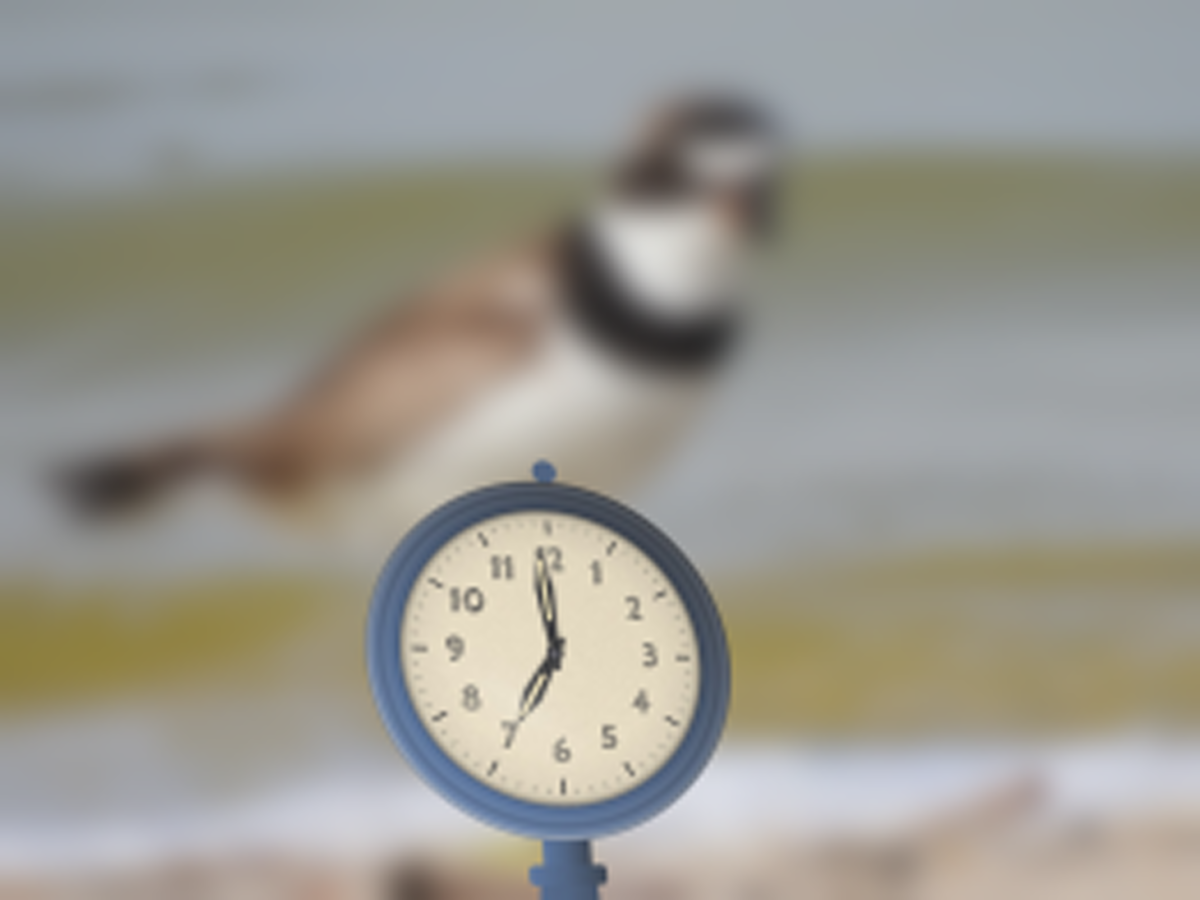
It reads **6:59**
